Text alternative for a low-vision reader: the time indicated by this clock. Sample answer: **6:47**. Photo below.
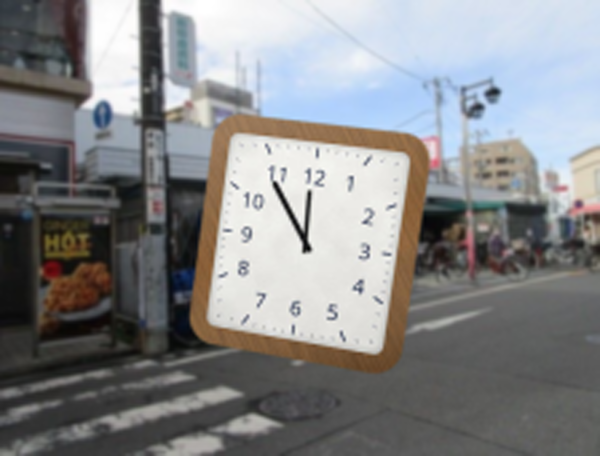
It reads **11:54**
